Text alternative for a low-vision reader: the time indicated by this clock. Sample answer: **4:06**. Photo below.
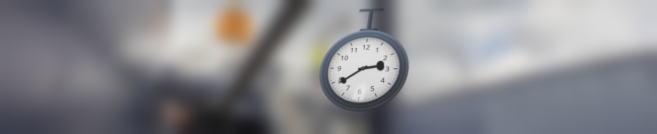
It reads **2:39**
